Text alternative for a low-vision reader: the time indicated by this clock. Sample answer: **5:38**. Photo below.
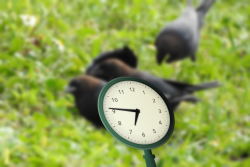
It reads **6:46**
